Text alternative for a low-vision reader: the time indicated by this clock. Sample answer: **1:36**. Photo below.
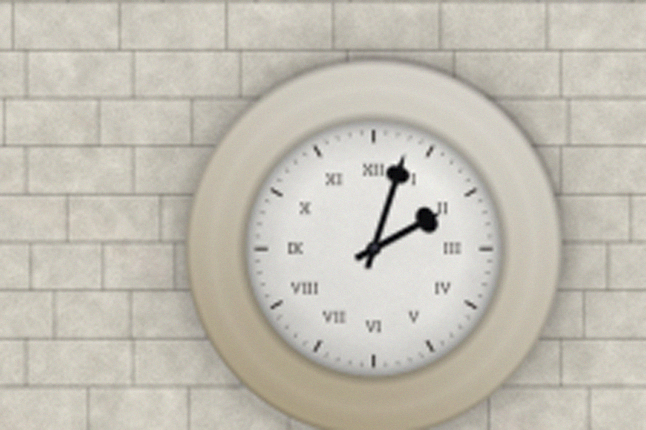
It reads **2:03**
